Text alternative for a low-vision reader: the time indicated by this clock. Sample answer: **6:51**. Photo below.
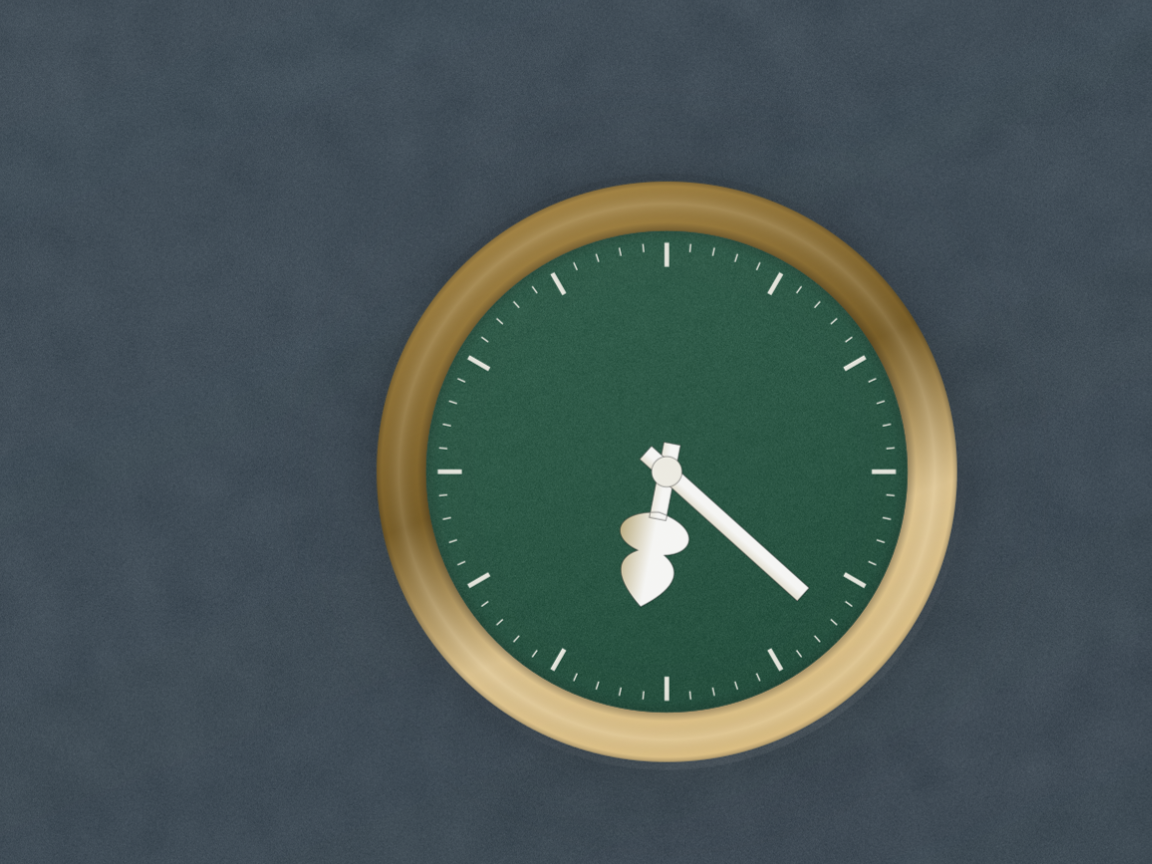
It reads **6:22**
